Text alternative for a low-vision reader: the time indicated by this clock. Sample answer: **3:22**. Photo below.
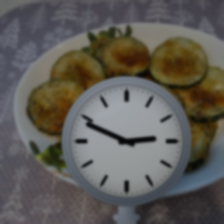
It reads **2:49**
